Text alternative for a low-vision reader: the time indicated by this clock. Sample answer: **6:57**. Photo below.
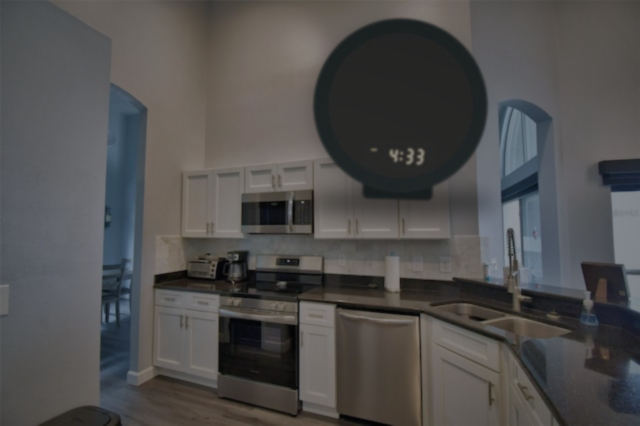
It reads **4:33**
